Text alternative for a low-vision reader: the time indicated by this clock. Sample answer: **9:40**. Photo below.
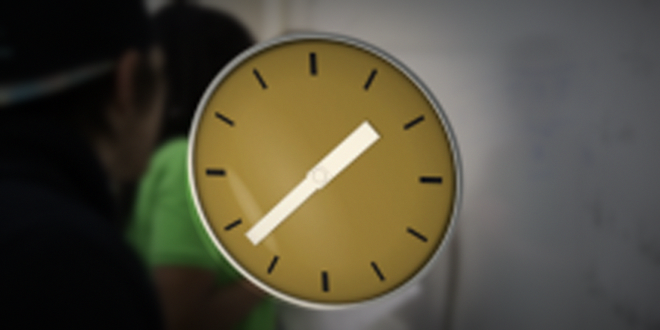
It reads **1:38**
